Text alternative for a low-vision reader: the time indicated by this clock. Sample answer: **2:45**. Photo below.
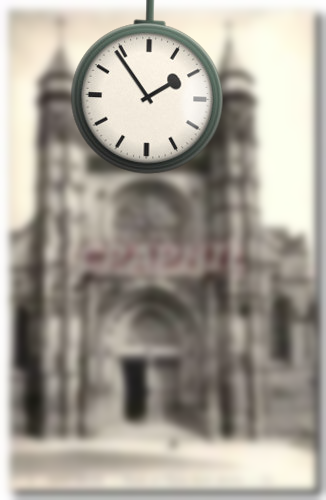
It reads **1:54**
